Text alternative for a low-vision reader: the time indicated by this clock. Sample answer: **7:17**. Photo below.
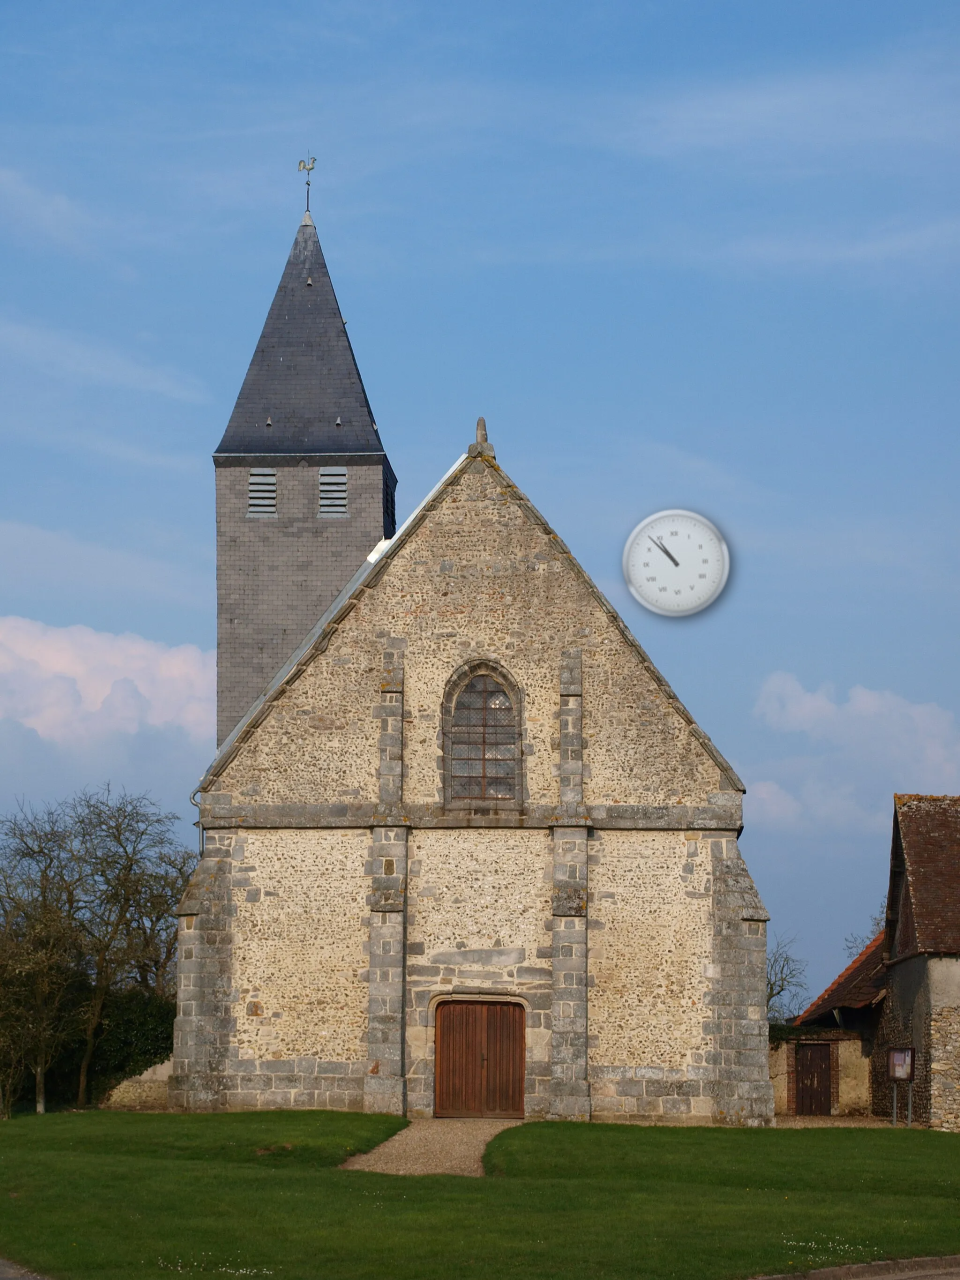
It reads **10:53**
